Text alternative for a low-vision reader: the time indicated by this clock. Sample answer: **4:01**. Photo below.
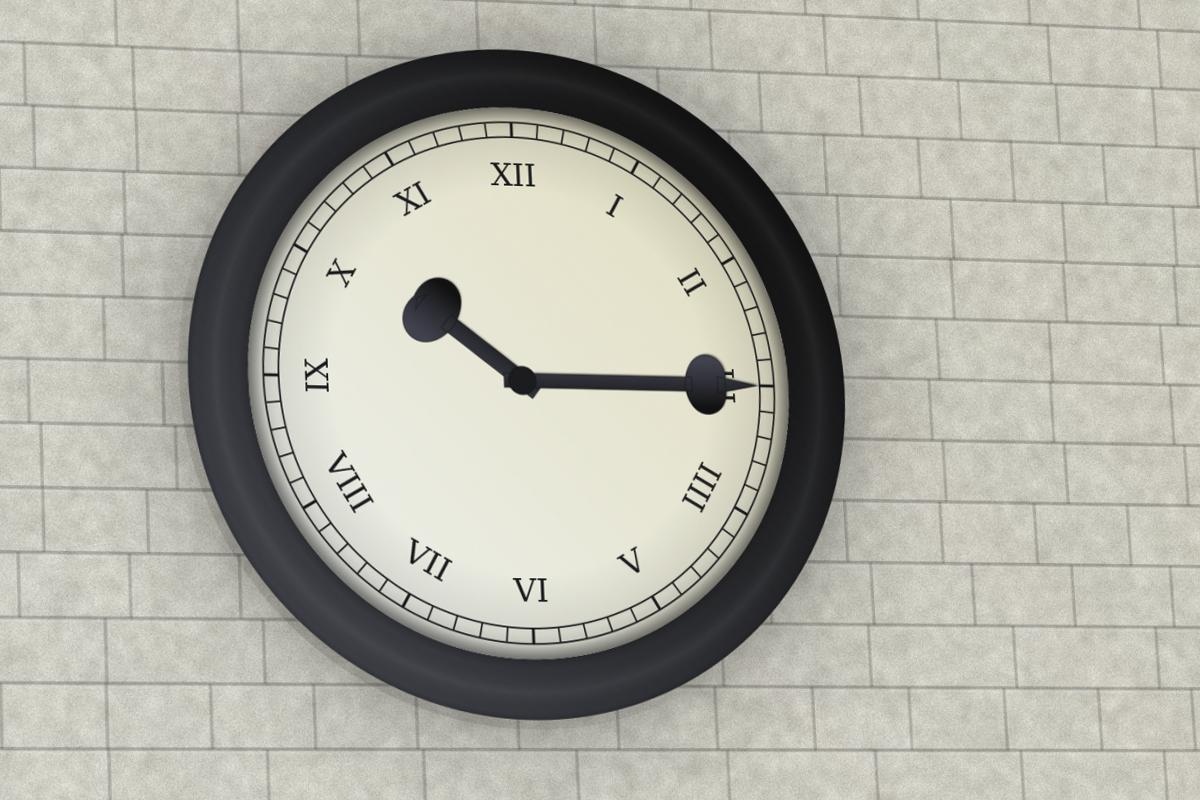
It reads **10:15**
